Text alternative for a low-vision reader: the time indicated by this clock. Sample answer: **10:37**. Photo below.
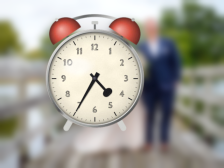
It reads **4:35**
